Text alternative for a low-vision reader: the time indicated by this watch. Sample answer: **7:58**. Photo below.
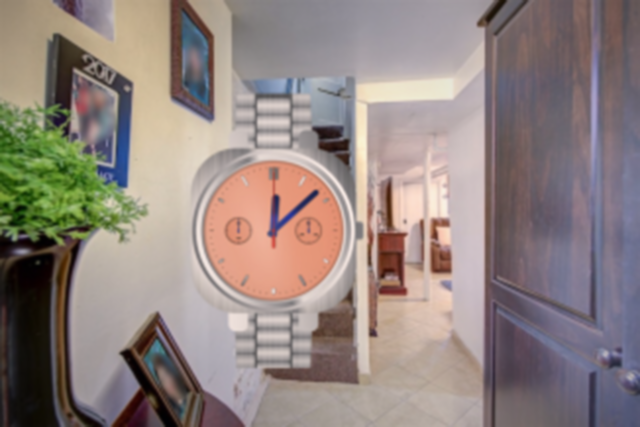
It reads **12:08**
